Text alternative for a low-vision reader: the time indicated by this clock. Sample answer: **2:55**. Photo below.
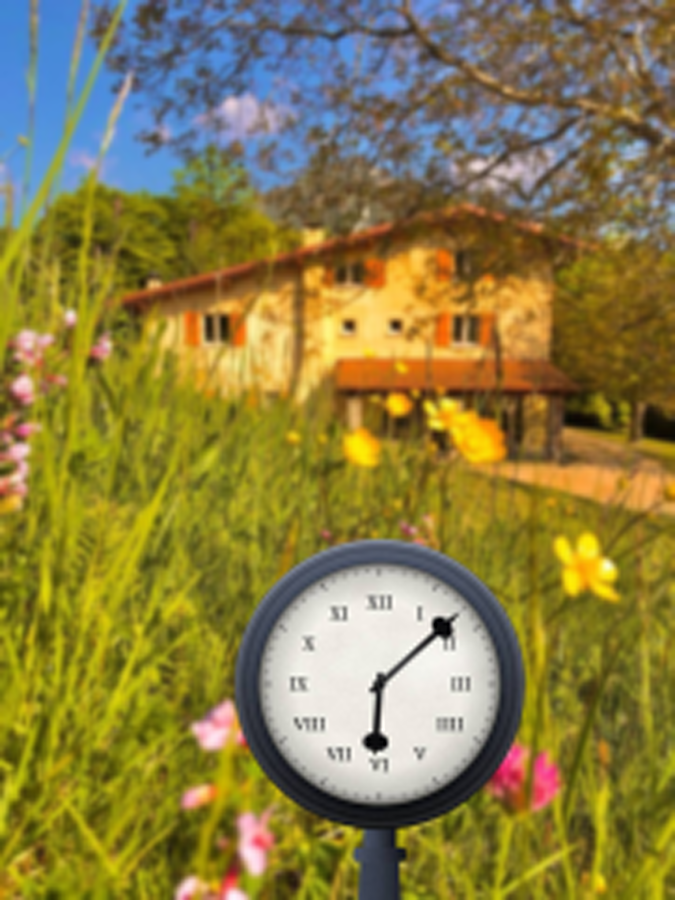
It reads **6:08**
